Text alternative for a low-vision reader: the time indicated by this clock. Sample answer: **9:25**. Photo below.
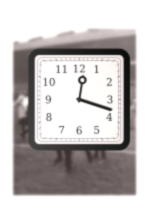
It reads **12:18**
